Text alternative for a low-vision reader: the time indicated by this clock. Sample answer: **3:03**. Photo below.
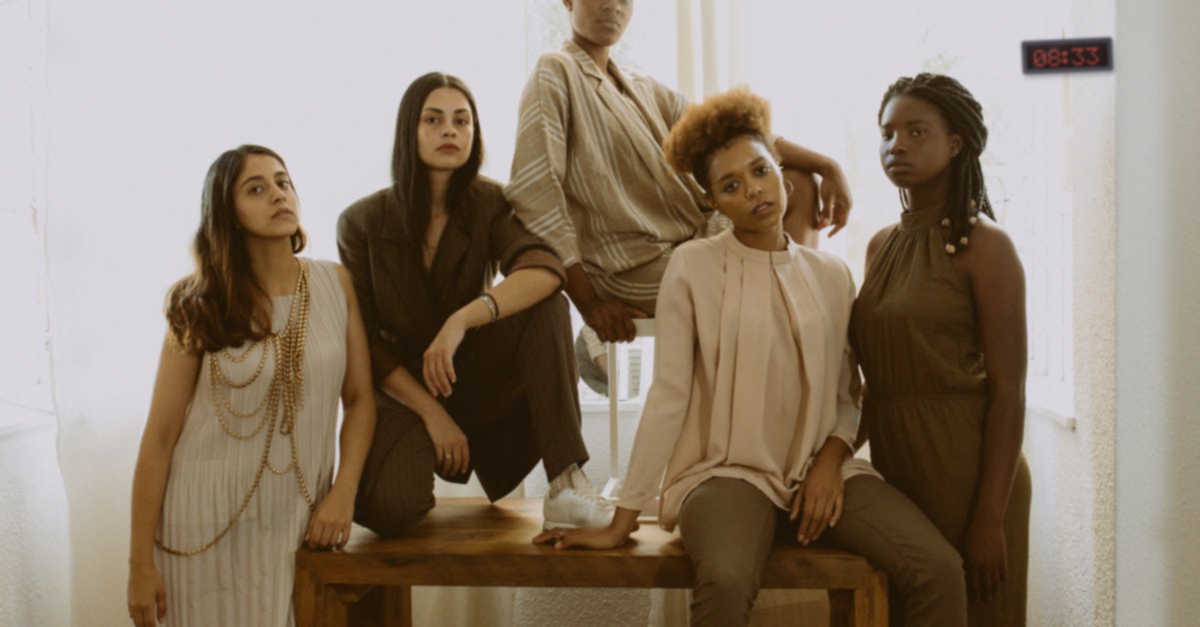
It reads **8:33**
